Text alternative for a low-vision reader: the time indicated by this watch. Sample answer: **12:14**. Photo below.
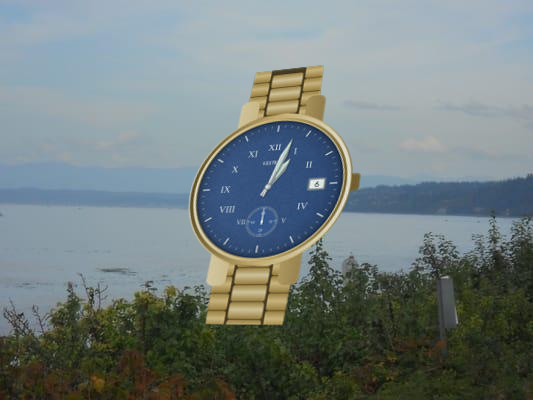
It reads **1:03**
